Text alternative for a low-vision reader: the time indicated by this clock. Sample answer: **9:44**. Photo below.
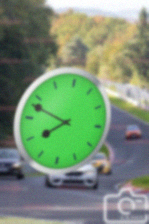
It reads **7:48**
